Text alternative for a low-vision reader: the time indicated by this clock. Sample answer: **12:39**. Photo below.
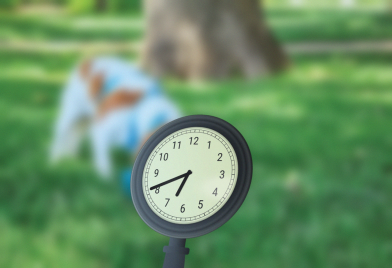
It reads **6:41**
